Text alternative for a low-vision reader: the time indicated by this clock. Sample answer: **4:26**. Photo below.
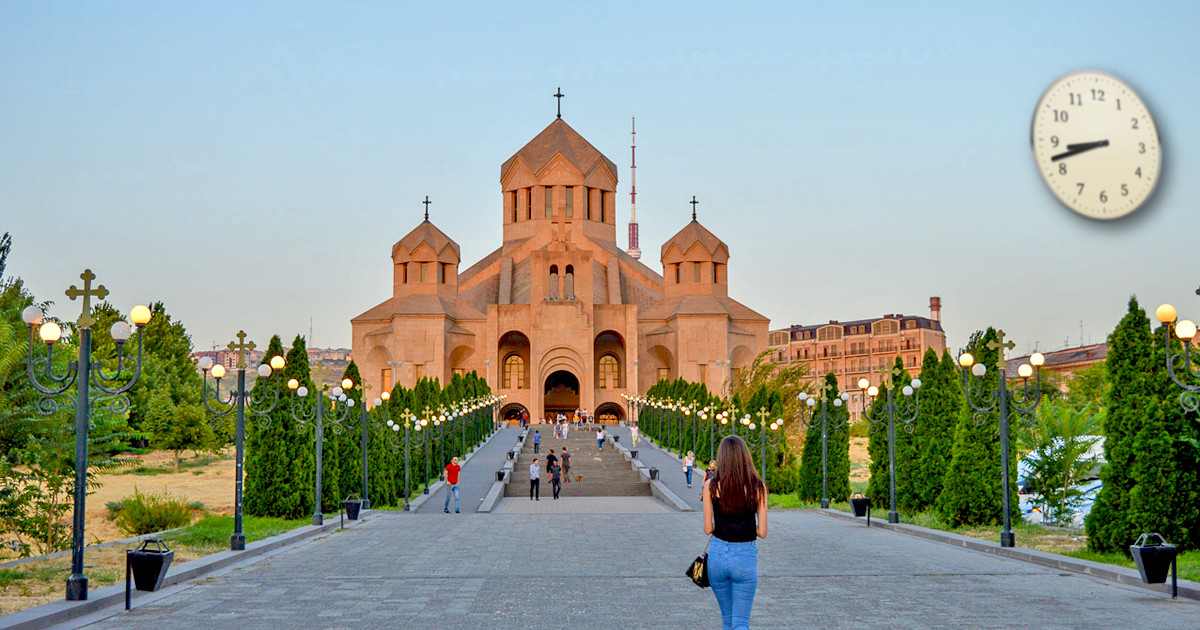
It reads **8:42**
